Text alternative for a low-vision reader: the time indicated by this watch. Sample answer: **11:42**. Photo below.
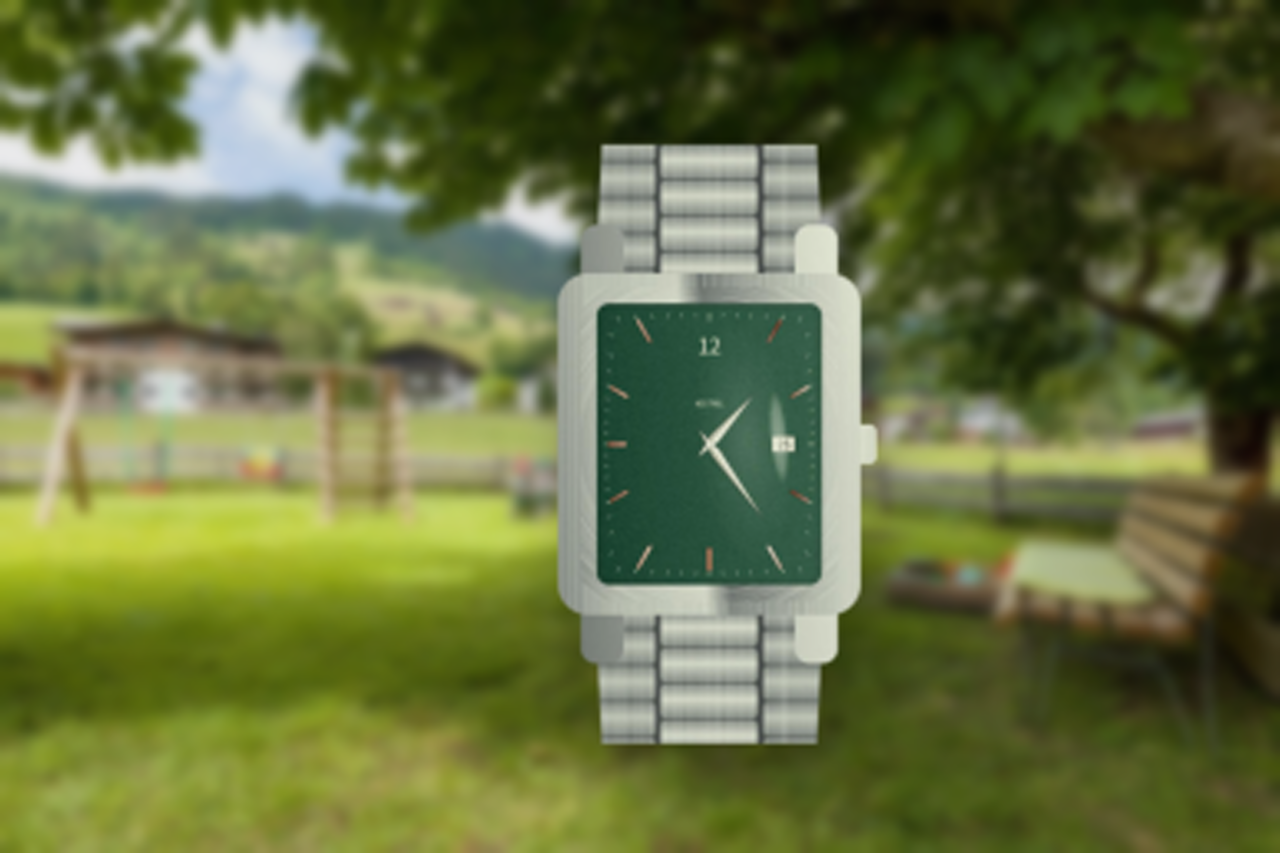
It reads **1:24**
